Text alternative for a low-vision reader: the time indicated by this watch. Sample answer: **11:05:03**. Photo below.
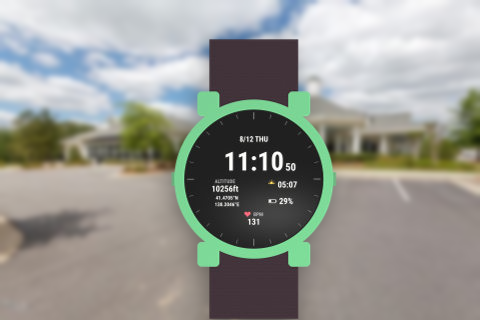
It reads **11:10:50**
